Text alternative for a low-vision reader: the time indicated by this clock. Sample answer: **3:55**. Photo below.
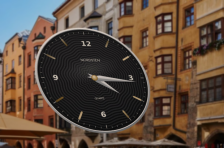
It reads **4:16**
